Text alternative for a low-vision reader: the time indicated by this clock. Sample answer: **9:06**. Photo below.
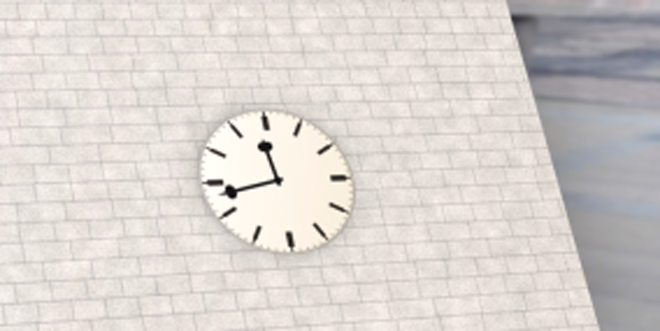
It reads **11:43**
